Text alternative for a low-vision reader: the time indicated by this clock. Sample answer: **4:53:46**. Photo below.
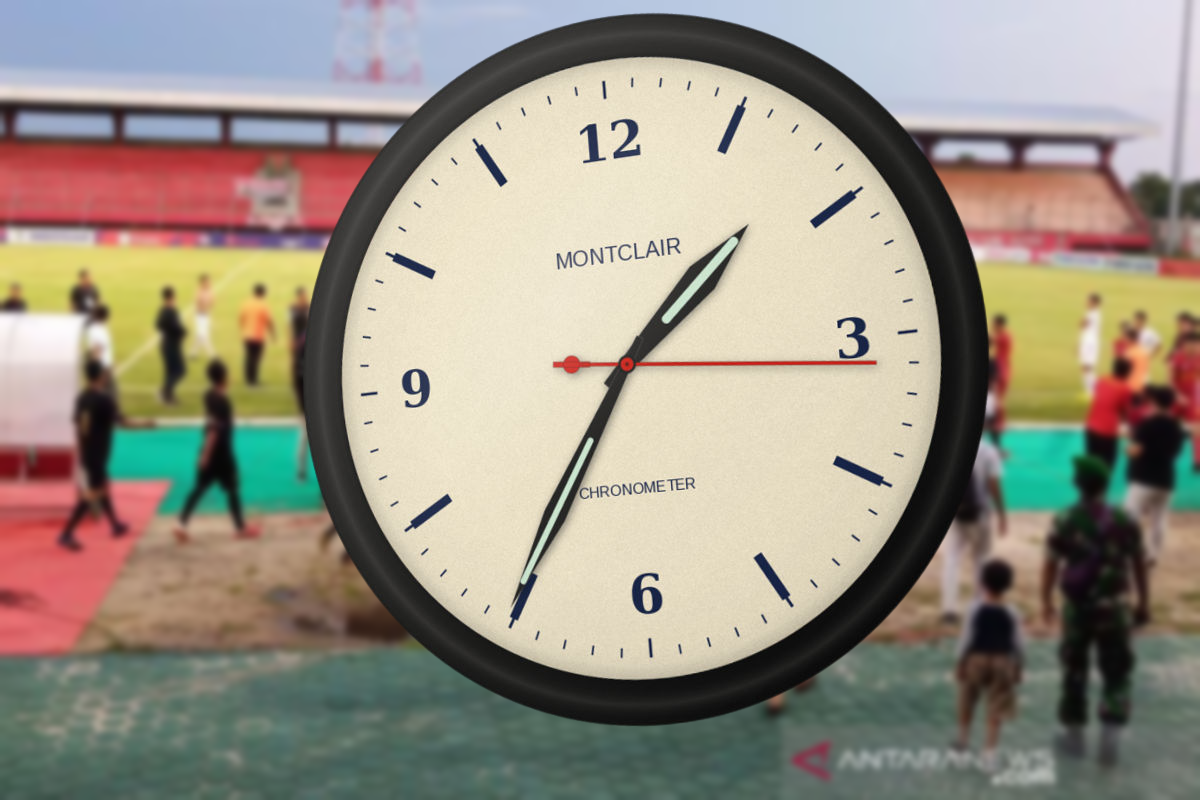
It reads **1:35:16**
